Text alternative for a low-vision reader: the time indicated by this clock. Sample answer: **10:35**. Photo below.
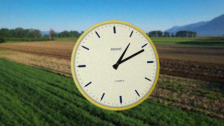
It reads **1:11**
